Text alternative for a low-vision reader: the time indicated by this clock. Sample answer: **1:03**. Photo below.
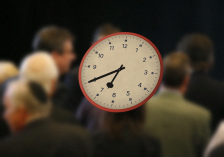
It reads **6:40**
